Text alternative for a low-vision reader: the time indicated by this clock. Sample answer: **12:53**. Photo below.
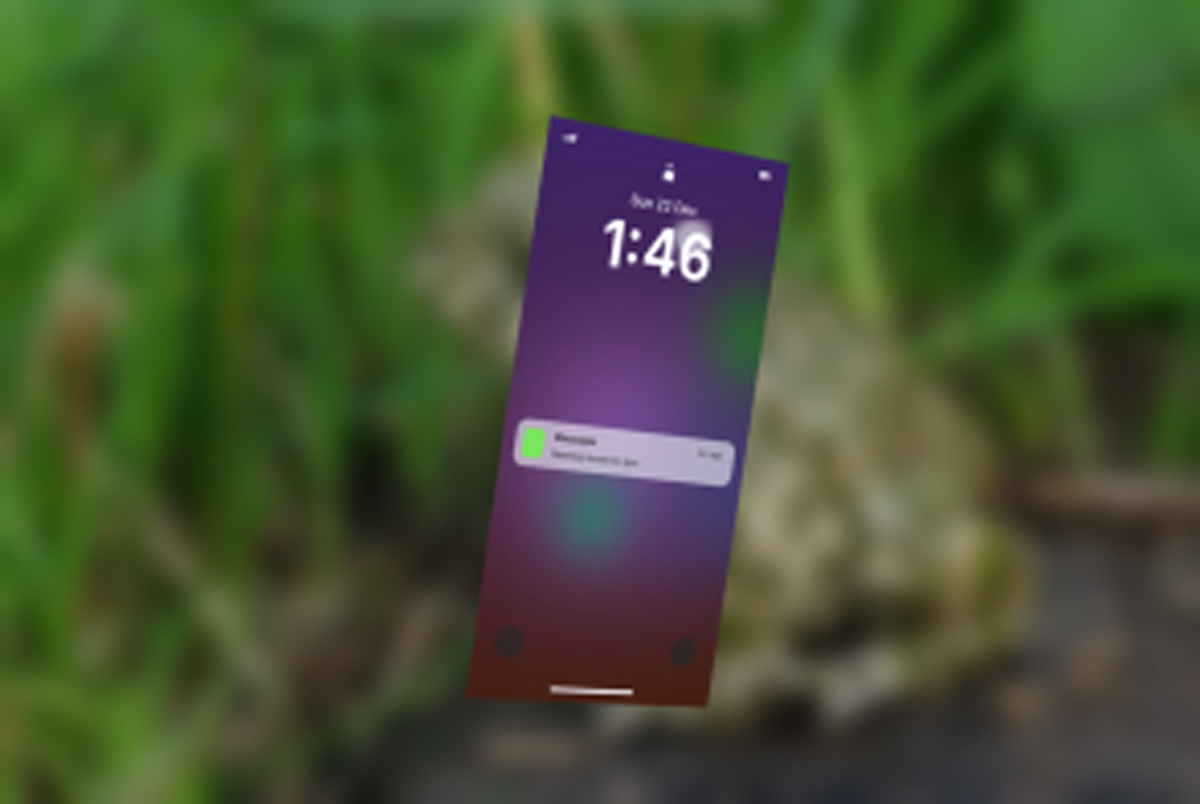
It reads **1:46**
